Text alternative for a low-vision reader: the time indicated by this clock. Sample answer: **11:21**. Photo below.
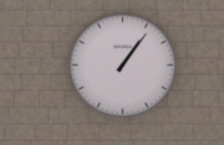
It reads **1:06**
